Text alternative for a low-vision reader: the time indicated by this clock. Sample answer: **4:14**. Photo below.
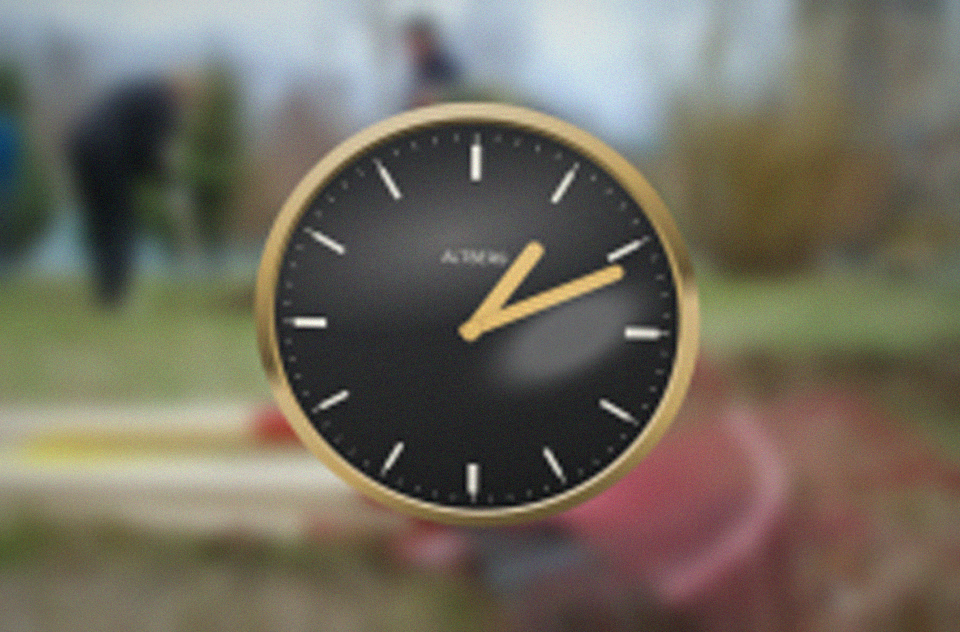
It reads **1:11**
